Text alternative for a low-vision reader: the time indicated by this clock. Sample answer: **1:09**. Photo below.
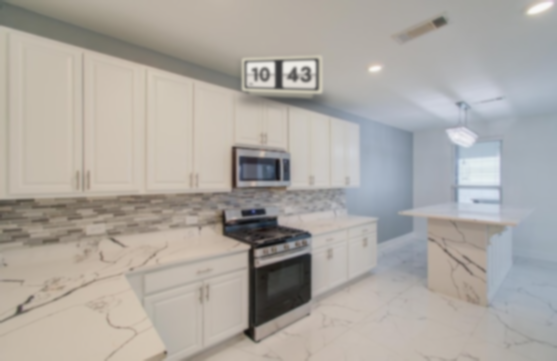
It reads **10:43**
